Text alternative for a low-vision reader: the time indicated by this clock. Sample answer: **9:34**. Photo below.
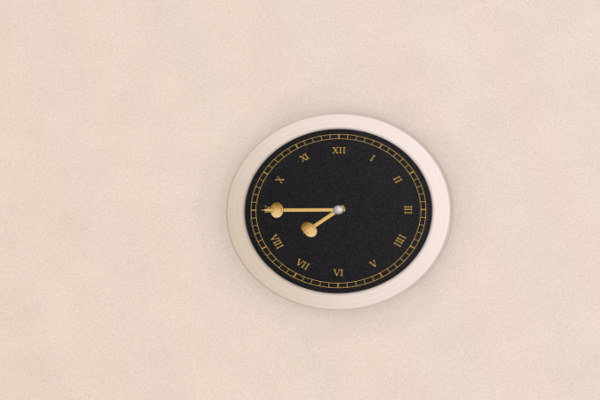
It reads **7:45**
